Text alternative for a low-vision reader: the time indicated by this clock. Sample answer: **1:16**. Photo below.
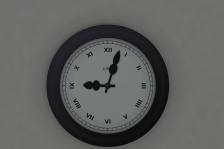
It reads **9:03**
